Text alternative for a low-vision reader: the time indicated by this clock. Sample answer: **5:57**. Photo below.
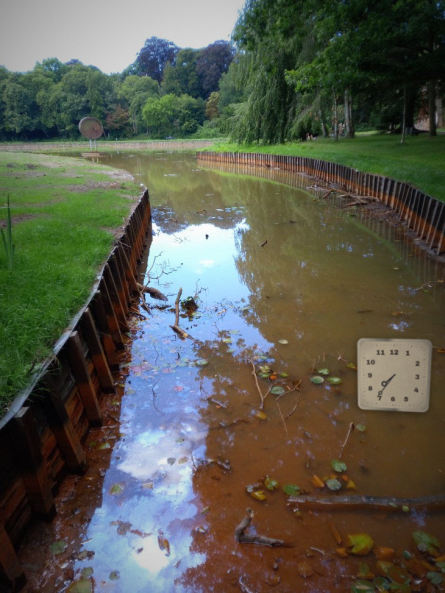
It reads **7:36**
